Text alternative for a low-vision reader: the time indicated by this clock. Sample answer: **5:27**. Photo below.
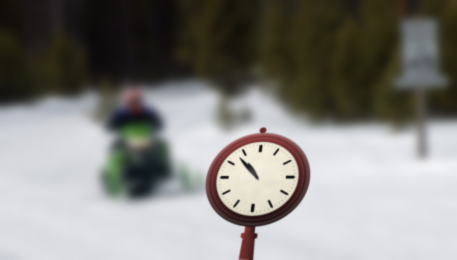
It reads **10:53**
